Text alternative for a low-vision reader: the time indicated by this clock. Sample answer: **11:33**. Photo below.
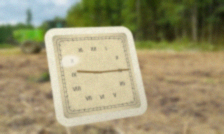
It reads **9:15**
